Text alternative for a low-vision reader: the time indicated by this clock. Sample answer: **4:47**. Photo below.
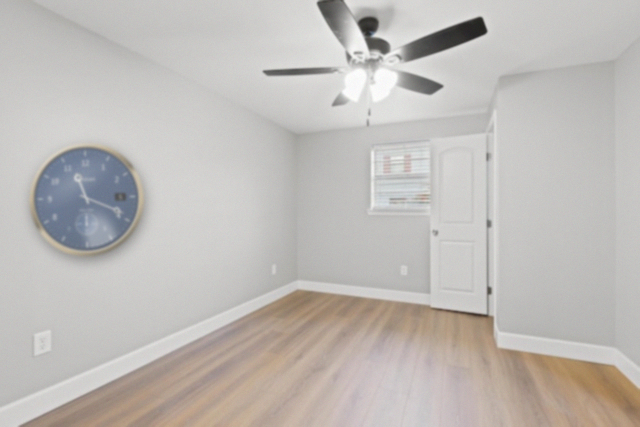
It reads **11:19**
